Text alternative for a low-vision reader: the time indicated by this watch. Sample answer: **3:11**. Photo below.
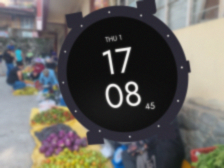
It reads **17:08**
